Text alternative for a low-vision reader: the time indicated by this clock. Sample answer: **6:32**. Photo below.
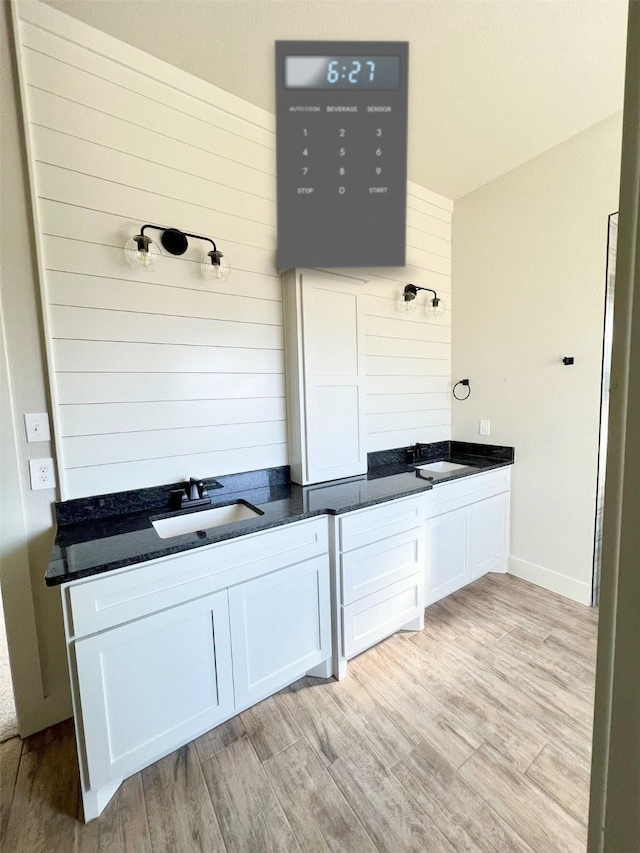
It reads **6:27**
